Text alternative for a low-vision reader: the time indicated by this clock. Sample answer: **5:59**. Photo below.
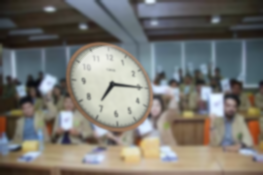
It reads **7:15**
